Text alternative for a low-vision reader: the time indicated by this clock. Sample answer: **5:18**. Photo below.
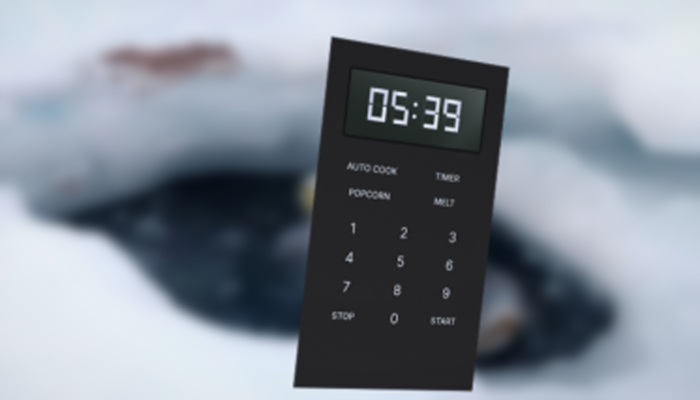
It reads **5:39**
